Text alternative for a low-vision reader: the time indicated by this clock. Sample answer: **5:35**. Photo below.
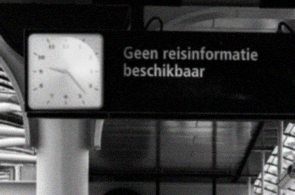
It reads **9:23**
